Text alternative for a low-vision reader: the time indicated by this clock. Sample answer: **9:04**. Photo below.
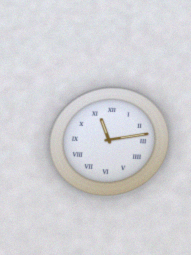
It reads **11:13**
